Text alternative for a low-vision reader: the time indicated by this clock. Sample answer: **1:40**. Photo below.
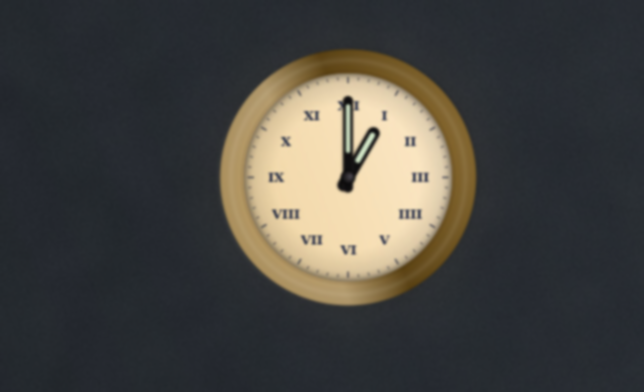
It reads **1:00**
